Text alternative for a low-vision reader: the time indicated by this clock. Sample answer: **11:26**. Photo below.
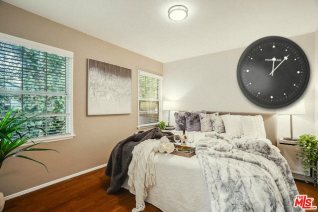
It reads **12:07**
